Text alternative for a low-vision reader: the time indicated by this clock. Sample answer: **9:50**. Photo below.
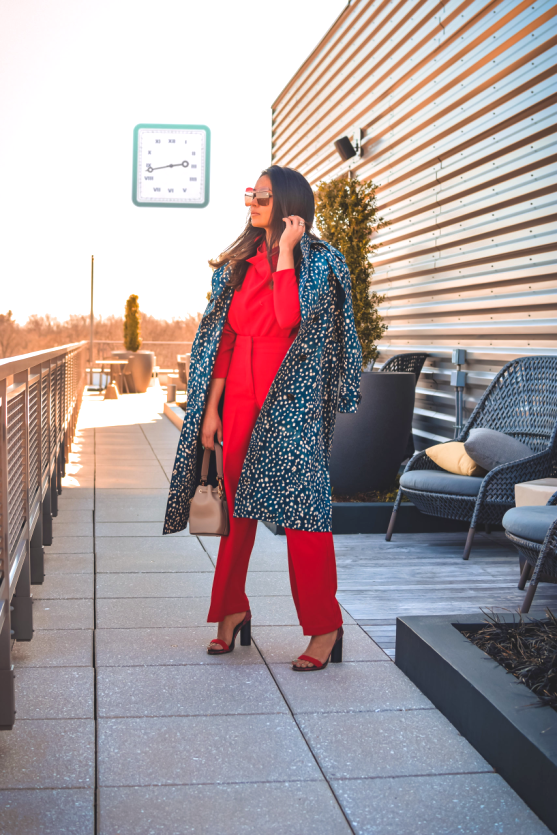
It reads **2:43**
